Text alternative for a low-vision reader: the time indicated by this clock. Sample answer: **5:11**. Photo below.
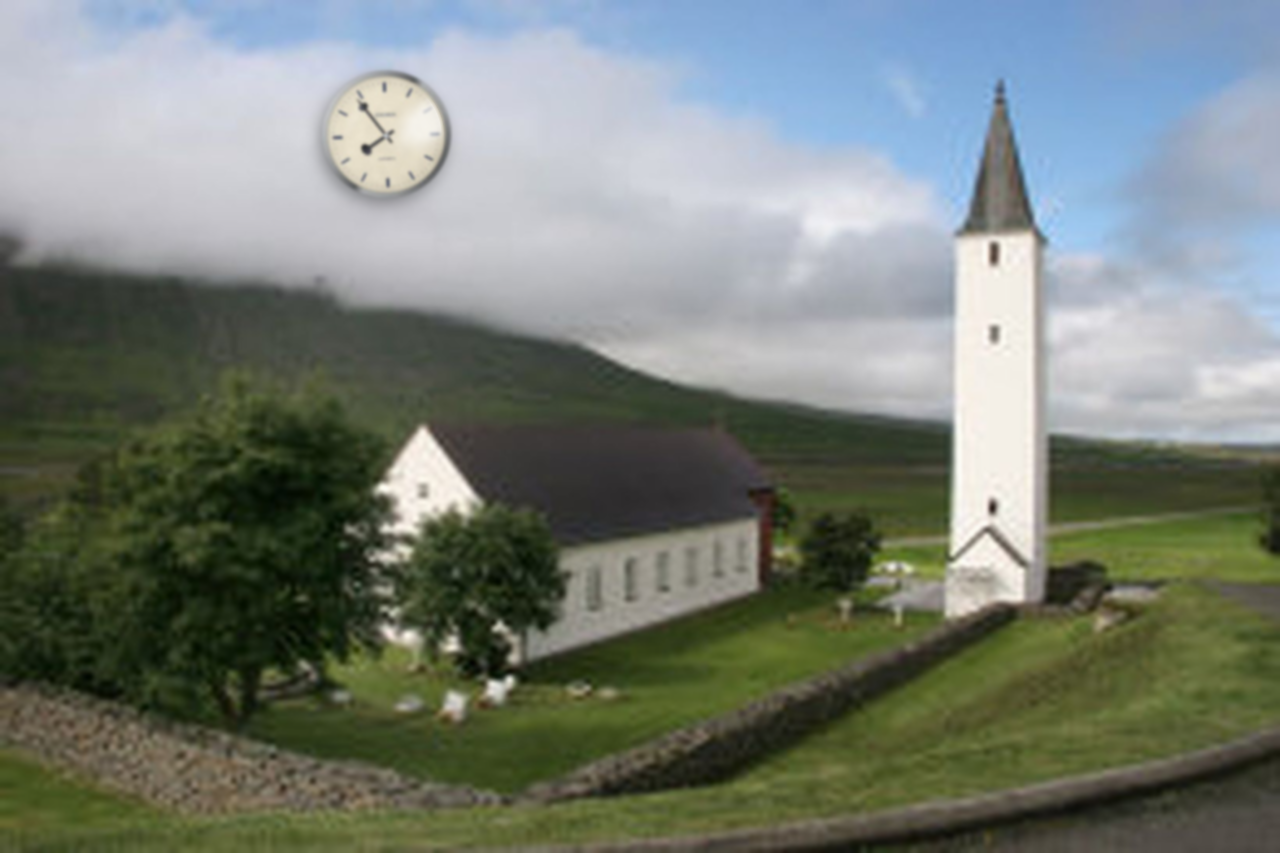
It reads **7:54**
